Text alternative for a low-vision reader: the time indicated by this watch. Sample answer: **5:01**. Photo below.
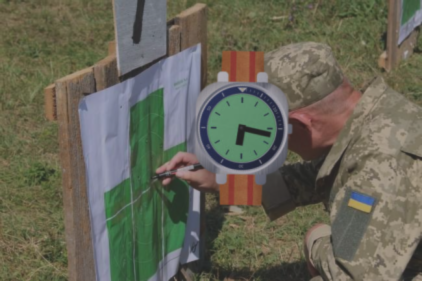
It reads **6:17**
